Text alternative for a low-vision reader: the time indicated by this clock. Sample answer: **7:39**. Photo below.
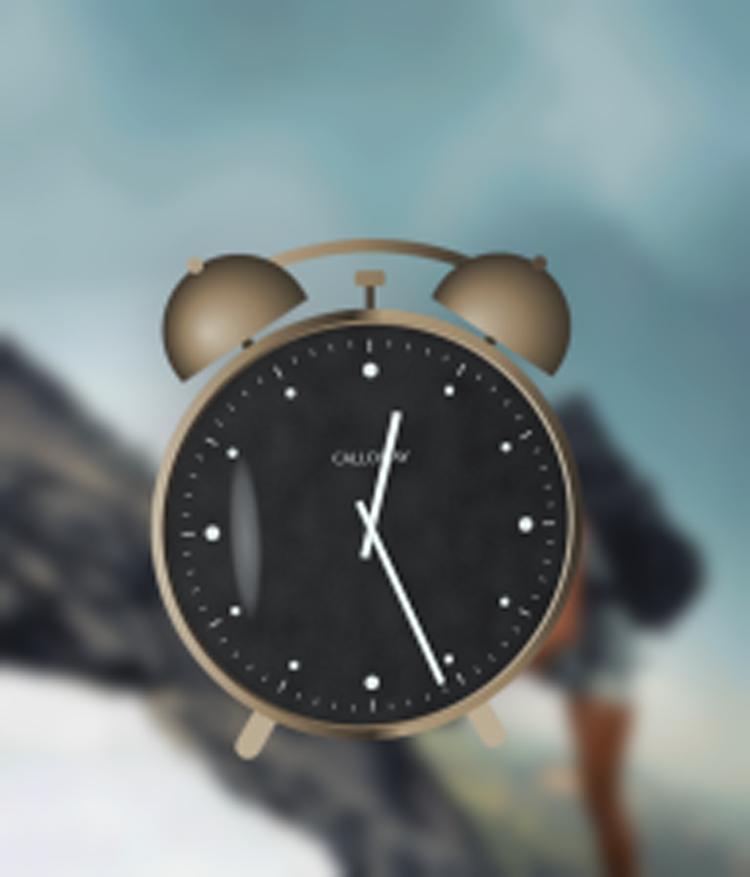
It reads **12:26**
